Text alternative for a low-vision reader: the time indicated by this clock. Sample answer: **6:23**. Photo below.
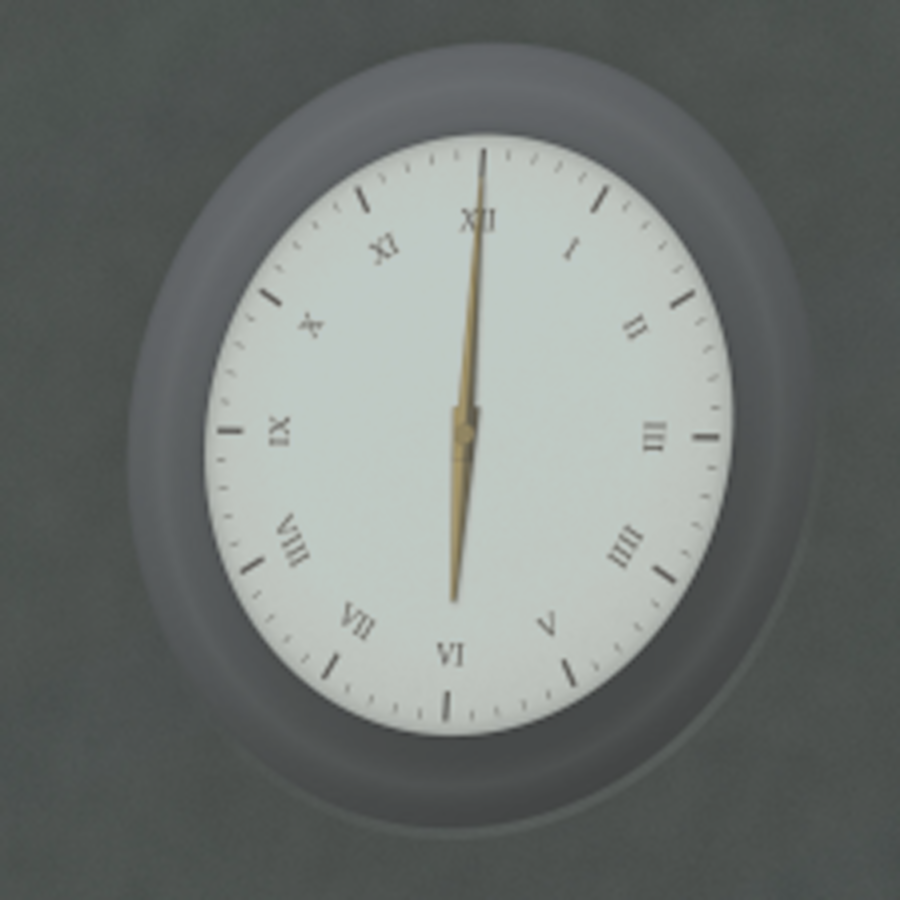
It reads **6:00**
